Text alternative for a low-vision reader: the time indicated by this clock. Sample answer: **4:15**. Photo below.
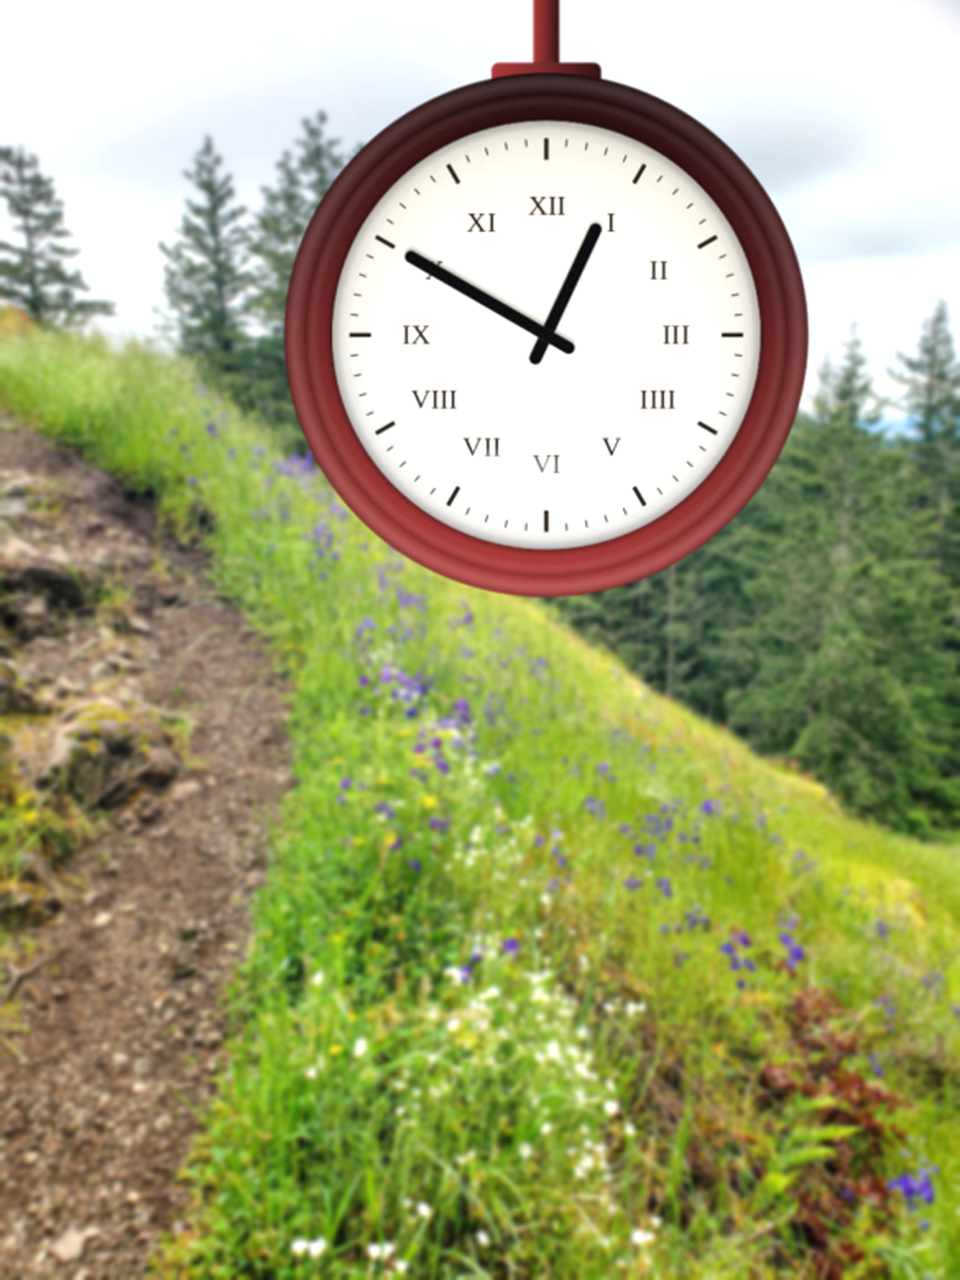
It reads **12:50**
